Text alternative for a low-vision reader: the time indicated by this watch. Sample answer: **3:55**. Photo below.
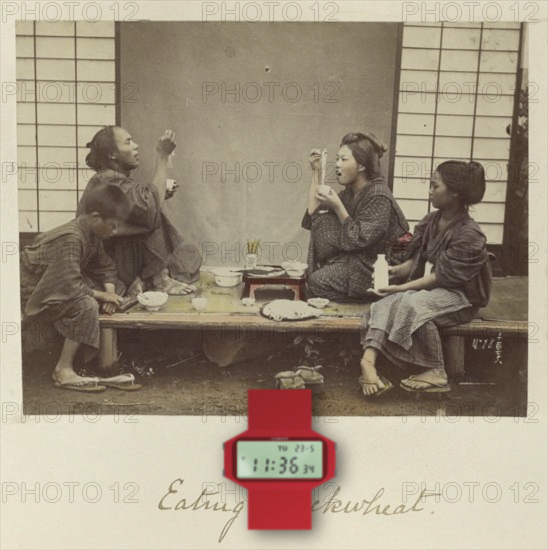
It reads **11:36**
